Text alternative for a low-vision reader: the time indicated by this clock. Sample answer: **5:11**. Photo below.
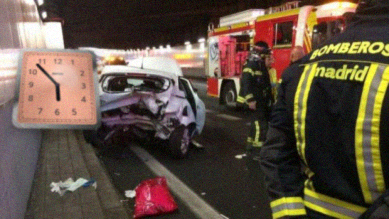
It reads **5:53**
